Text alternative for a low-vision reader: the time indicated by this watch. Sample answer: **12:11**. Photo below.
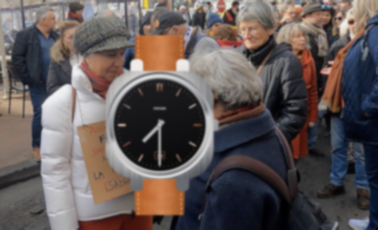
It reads **7:30**
